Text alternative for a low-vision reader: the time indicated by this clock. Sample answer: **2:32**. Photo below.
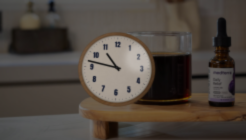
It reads **10:47**
